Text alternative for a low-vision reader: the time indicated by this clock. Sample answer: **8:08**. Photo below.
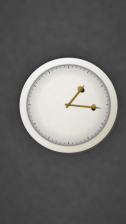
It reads **1:16**
